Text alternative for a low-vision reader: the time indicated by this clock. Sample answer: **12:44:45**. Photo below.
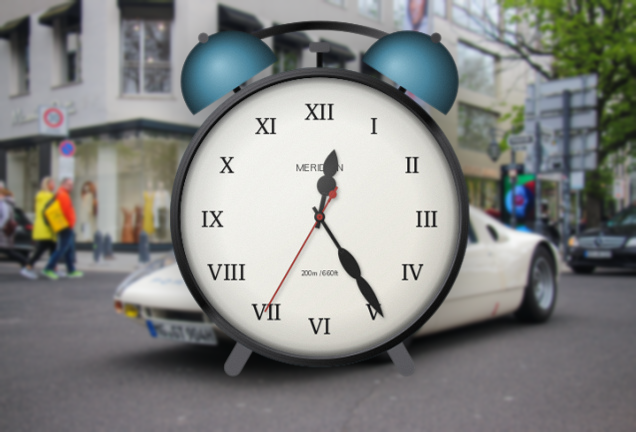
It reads **12:24:35**
